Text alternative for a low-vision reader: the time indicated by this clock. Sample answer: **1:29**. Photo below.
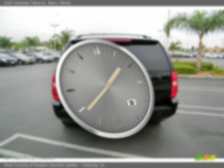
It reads **1:39**
